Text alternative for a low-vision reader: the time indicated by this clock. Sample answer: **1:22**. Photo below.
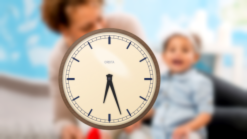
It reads **6:27**
